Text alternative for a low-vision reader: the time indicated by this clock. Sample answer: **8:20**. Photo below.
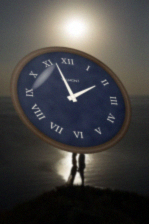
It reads **1:57**
